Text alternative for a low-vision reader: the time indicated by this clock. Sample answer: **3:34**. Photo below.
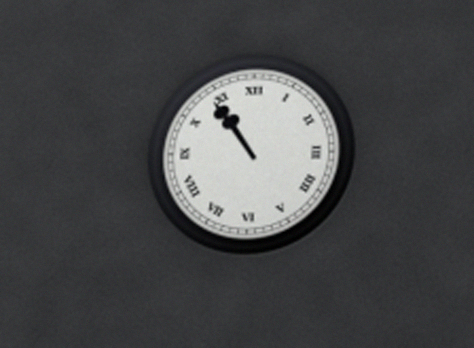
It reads **10:54**
